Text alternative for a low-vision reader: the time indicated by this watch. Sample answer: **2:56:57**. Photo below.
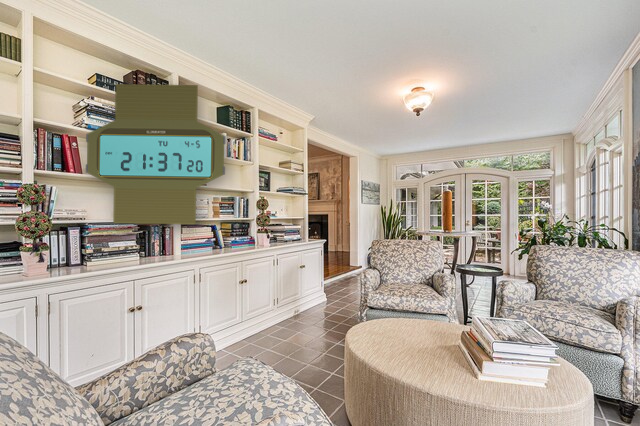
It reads **21:37:20**
